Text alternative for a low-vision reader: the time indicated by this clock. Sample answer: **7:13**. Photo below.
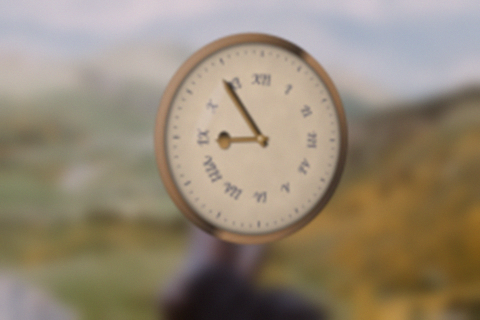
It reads **8:54**
